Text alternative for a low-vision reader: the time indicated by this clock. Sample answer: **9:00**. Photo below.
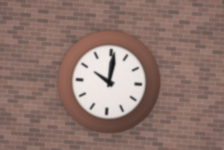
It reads **10:01**
